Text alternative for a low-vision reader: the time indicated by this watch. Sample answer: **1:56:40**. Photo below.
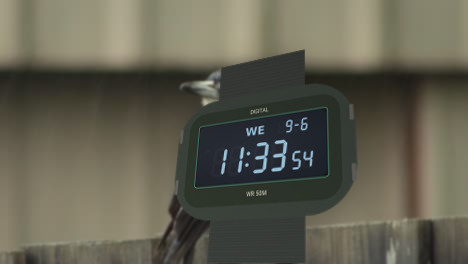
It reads **11:33:54**
